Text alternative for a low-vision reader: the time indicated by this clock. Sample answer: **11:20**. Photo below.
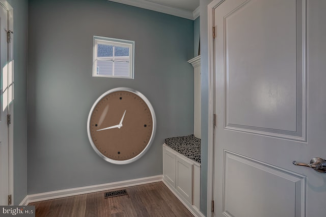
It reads **12:43**
